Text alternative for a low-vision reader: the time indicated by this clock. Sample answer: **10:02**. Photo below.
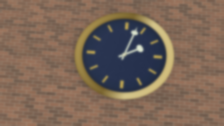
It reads **2:03**
